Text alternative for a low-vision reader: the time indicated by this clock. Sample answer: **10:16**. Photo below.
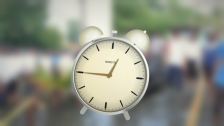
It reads **12:45**
